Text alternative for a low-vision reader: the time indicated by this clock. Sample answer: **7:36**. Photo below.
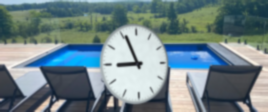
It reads **8:56**
